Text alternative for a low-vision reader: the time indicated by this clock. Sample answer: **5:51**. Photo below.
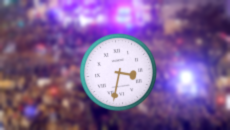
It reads **3:33**
